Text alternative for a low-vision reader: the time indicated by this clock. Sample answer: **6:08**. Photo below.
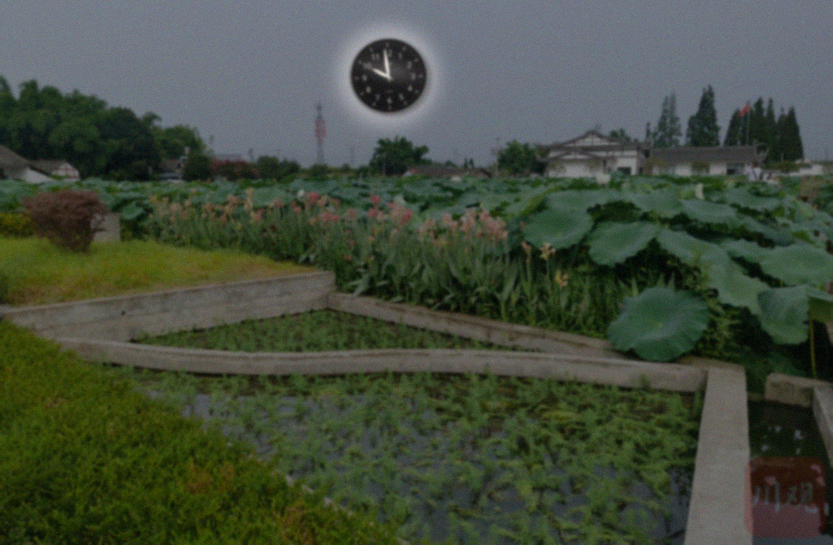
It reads **9:59**
